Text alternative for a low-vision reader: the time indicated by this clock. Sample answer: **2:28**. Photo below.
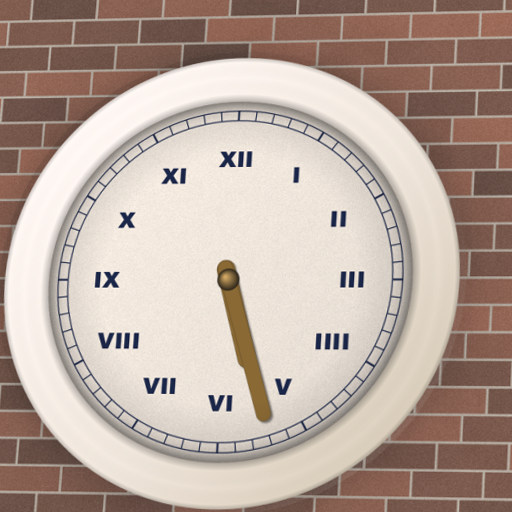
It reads **5:27**
